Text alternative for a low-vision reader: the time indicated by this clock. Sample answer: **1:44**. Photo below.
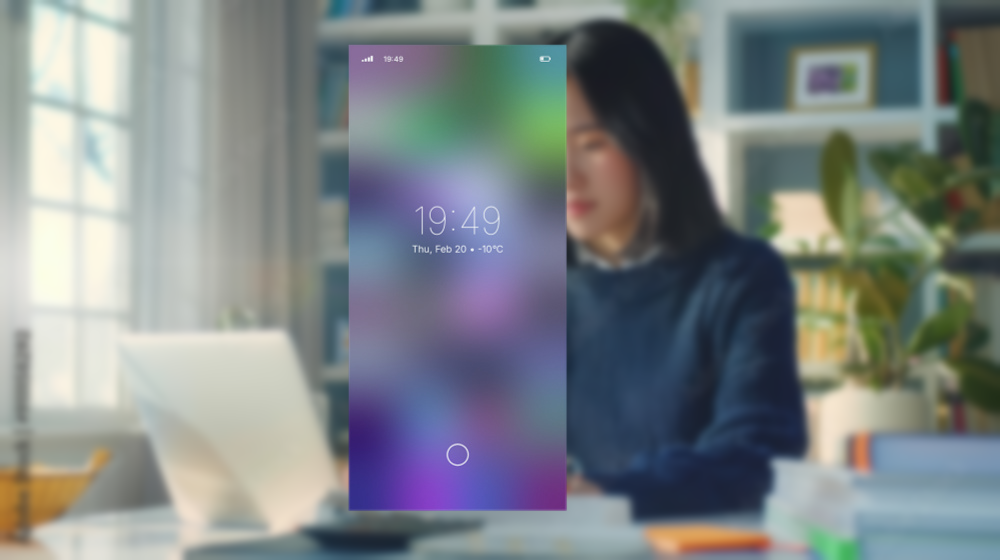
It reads **19:49**
